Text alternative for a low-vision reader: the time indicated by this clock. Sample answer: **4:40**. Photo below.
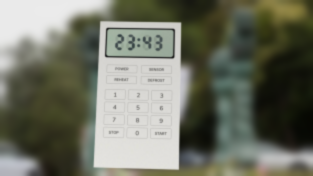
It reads **23:43**
